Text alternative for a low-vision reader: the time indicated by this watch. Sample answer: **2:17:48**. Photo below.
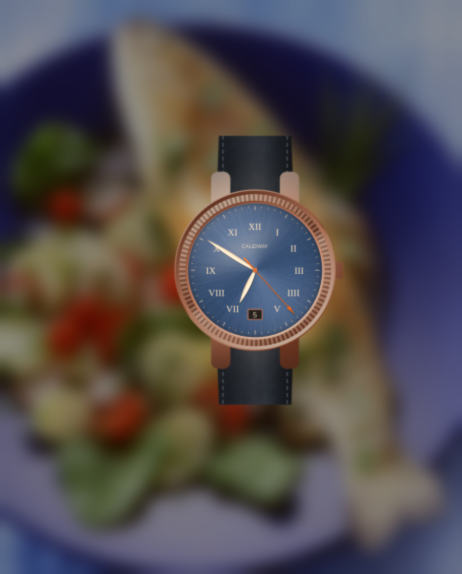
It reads **6:50:23**
